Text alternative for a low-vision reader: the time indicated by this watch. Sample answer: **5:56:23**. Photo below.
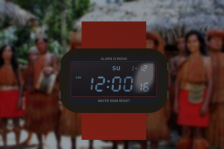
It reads **12:00:16**
